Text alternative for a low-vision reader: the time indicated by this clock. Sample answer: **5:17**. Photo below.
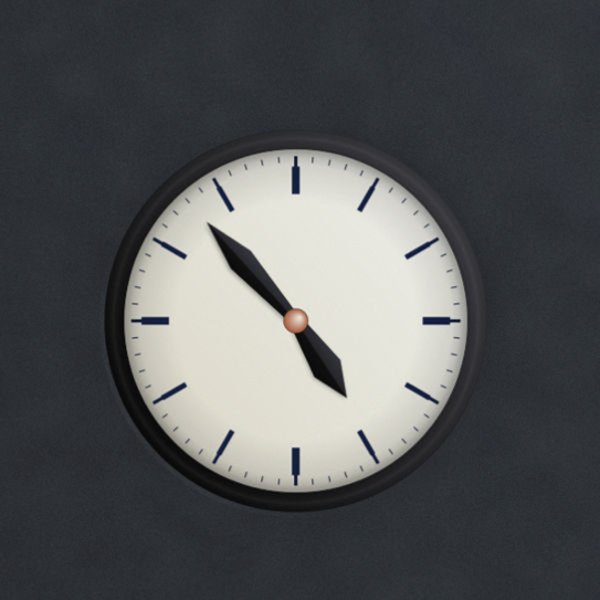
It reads **4:53**
